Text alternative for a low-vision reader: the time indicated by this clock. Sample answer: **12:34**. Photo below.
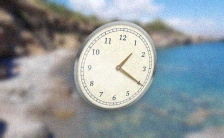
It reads **1:20**
